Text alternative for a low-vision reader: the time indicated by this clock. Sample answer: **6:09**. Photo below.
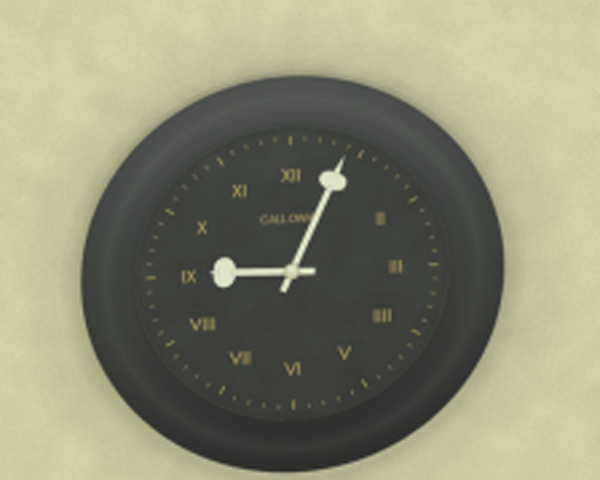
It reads **9:04**
